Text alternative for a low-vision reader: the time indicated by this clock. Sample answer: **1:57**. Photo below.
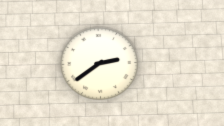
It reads **2:39**
